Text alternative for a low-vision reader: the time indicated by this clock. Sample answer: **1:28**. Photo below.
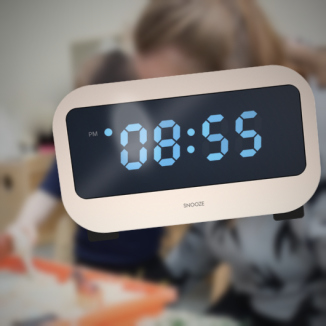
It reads **8:55**
